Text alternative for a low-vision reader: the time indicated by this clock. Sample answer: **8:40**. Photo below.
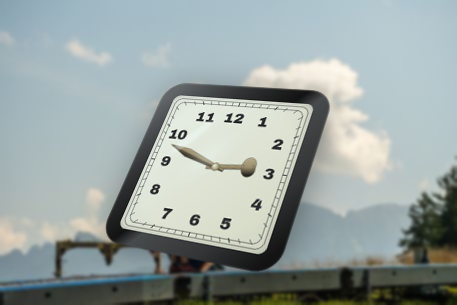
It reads **2:48**
